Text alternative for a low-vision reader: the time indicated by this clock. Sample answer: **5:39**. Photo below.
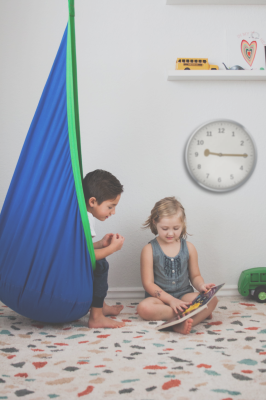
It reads **9:15**
